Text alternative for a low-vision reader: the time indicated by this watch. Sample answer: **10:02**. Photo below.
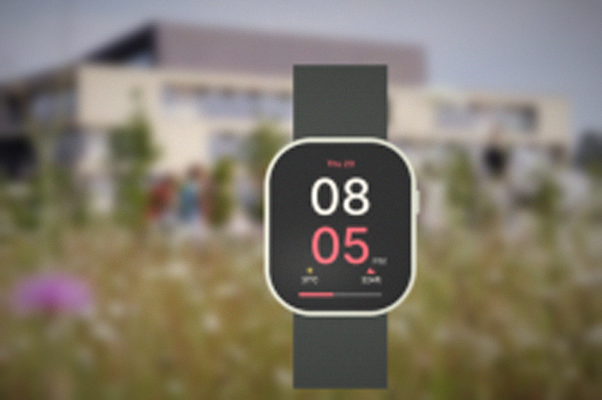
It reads **8:05**
